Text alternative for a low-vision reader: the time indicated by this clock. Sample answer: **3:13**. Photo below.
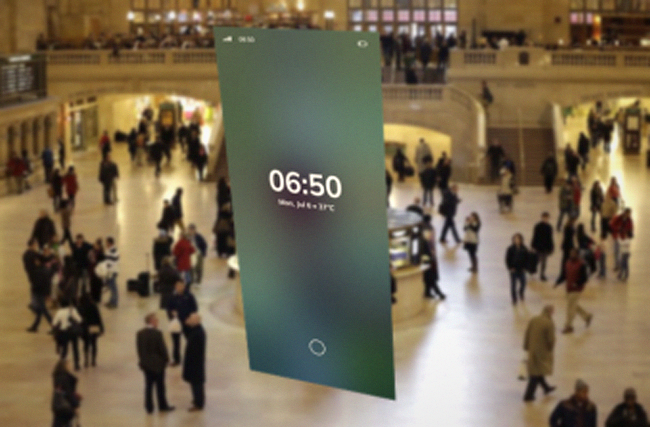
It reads **6:50**
